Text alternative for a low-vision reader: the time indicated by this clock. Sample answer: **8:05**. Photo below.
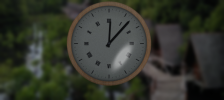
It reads **12:07**
